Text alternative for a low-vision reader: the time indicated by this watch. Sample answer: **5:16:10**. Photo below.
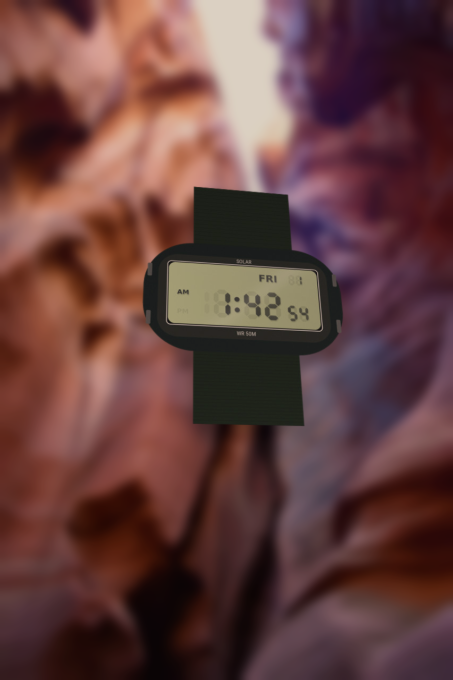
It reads **1:42:54**
